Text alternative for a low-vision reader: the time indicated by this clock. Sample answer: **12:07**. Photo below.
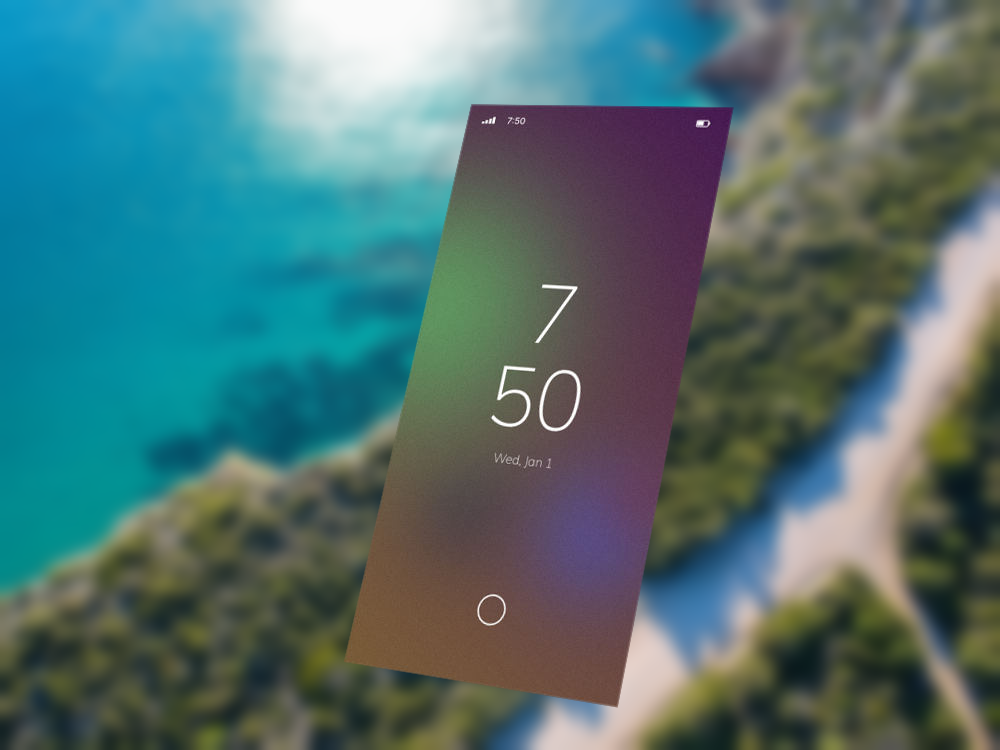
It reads **7:50**
